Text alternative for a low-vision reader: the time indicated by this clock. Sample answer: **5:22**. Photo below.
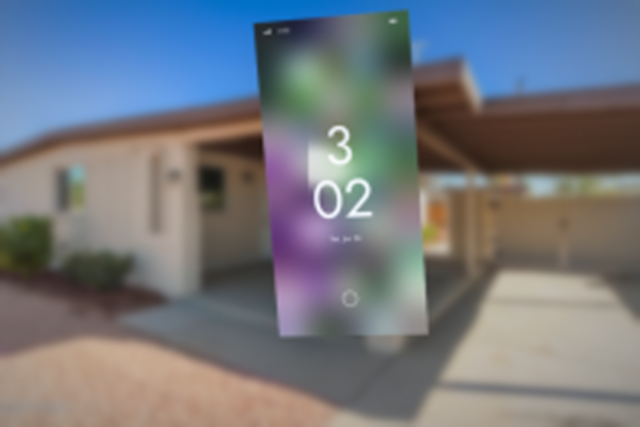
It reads **3:02**
